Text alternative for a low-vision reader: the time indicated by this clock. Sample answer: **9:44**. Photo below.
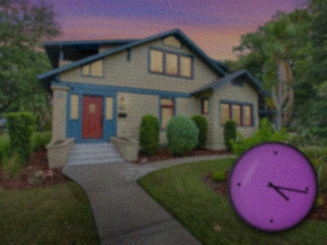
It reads **4:16**
